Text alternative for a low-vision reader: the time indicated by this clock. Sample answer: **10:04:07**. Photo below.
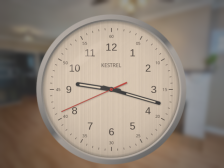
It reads **9:17:41**
